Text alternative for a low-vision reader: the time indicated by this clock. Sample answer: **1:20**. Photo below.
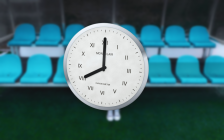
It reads **8:00**
